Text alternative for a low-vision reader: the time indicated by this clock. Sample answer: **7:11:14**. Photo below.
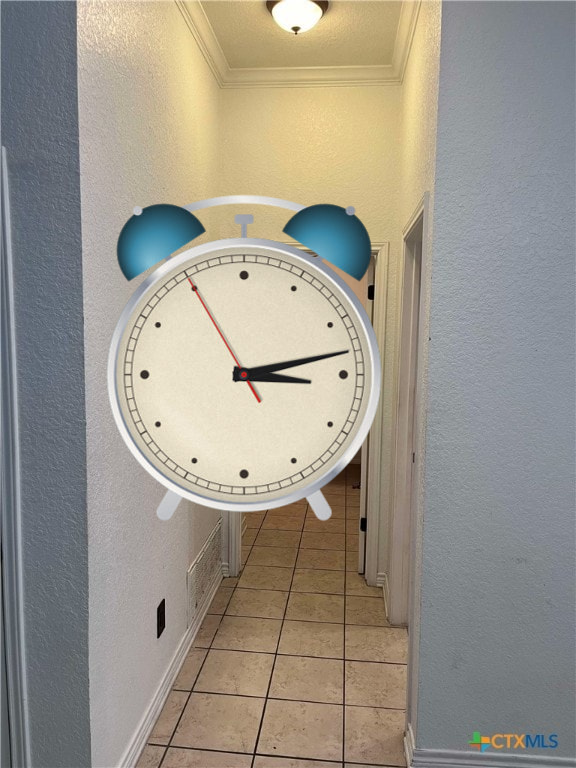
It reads **3:12:55**
